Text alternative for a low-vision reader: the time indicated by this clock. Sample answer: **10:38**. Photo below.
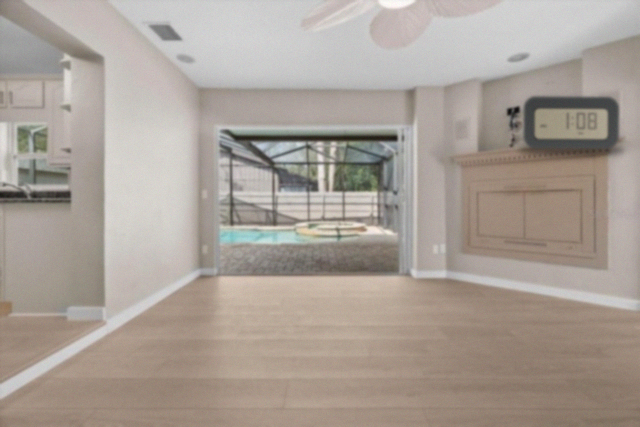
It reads **1:08**
